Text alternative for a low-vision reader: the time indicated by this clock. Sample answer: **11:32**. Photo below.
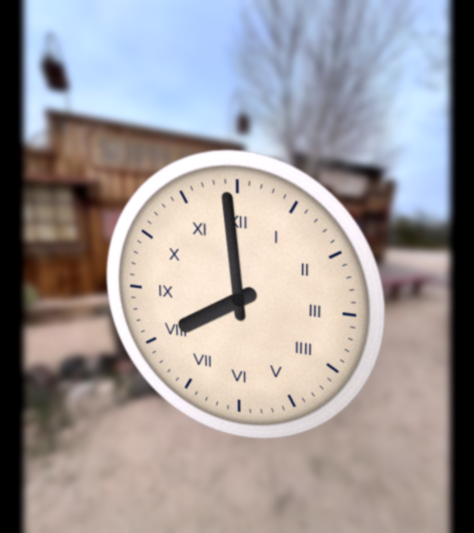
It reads **7:59**
